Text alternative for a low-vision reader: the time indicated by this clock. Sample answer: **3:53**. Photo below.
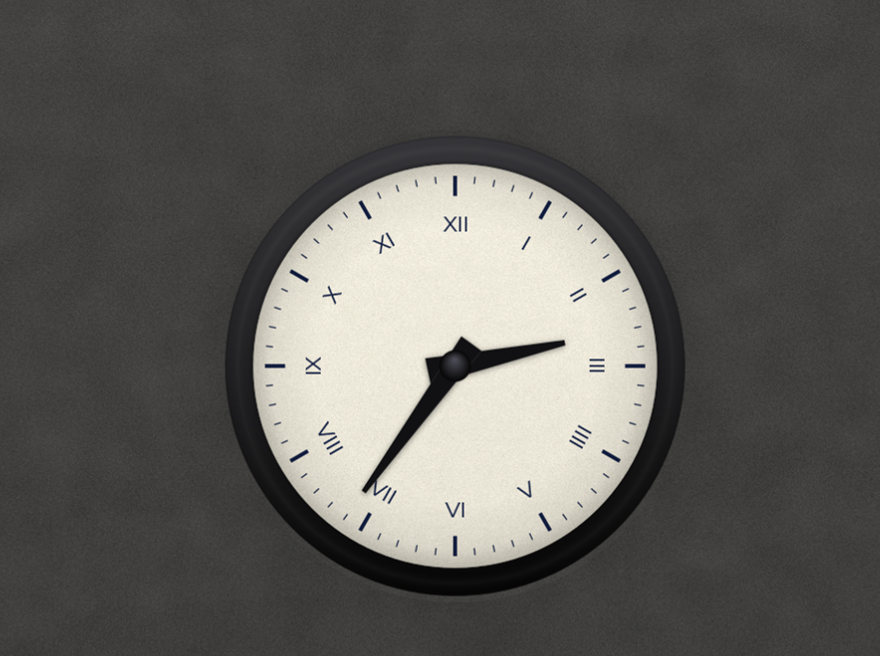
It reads **2:36**
